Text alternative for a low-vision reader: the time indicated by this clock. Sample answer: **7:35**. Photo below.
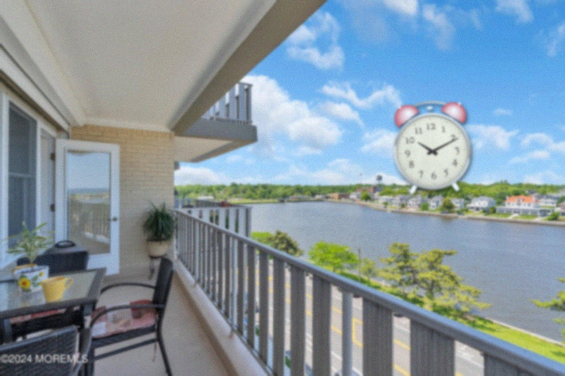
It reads **10:11**
